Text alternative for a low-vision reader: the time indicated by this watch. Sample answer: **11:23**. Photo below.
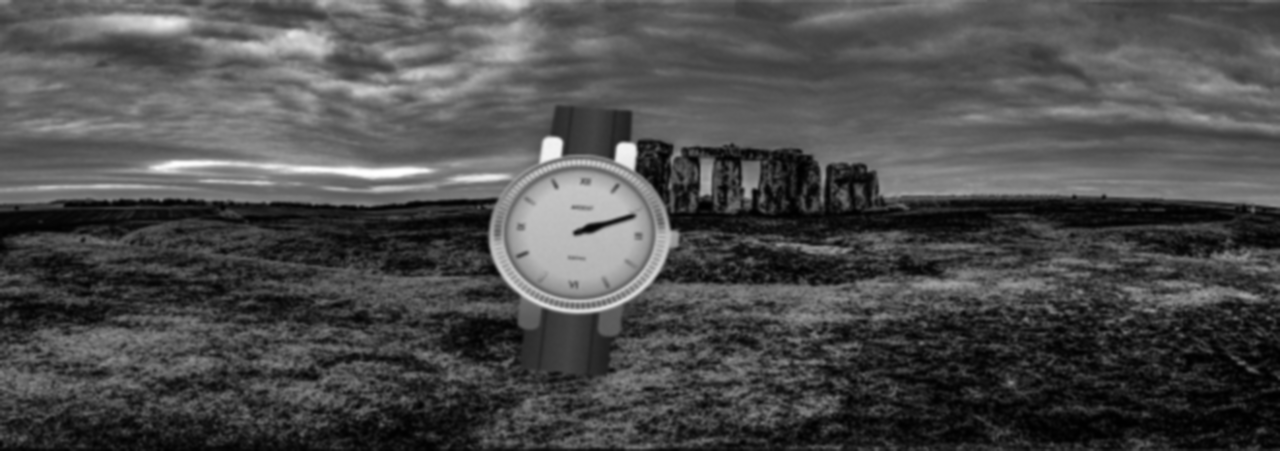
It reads **2:11**
